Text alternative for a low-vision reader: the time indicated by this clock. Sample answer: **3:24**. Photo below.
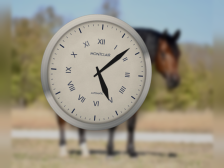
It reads **5:08**
